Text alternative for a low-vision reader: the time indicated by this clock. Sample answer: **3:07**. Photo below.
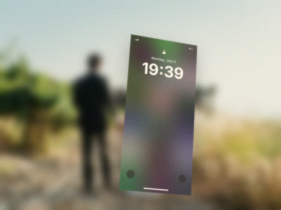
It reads **19:39**
